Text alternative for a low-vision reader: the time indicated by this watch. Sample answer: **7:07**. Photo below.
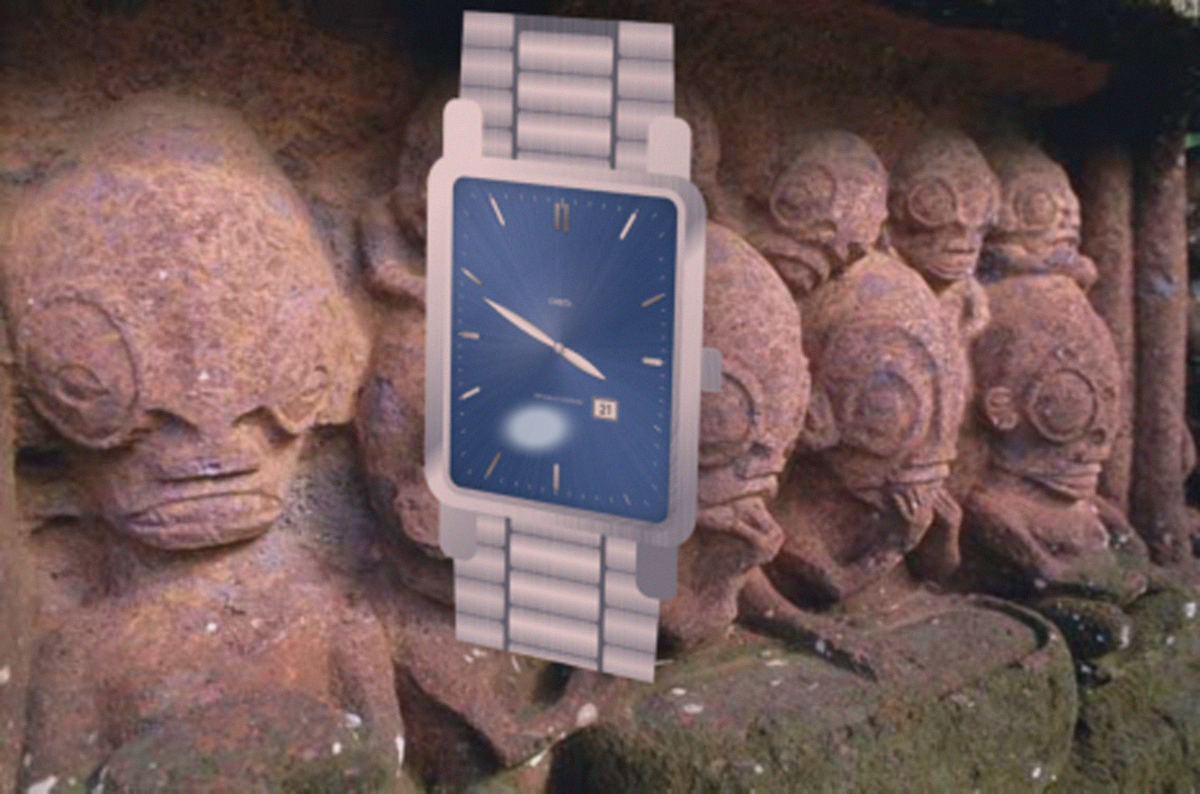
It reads **3:49**
